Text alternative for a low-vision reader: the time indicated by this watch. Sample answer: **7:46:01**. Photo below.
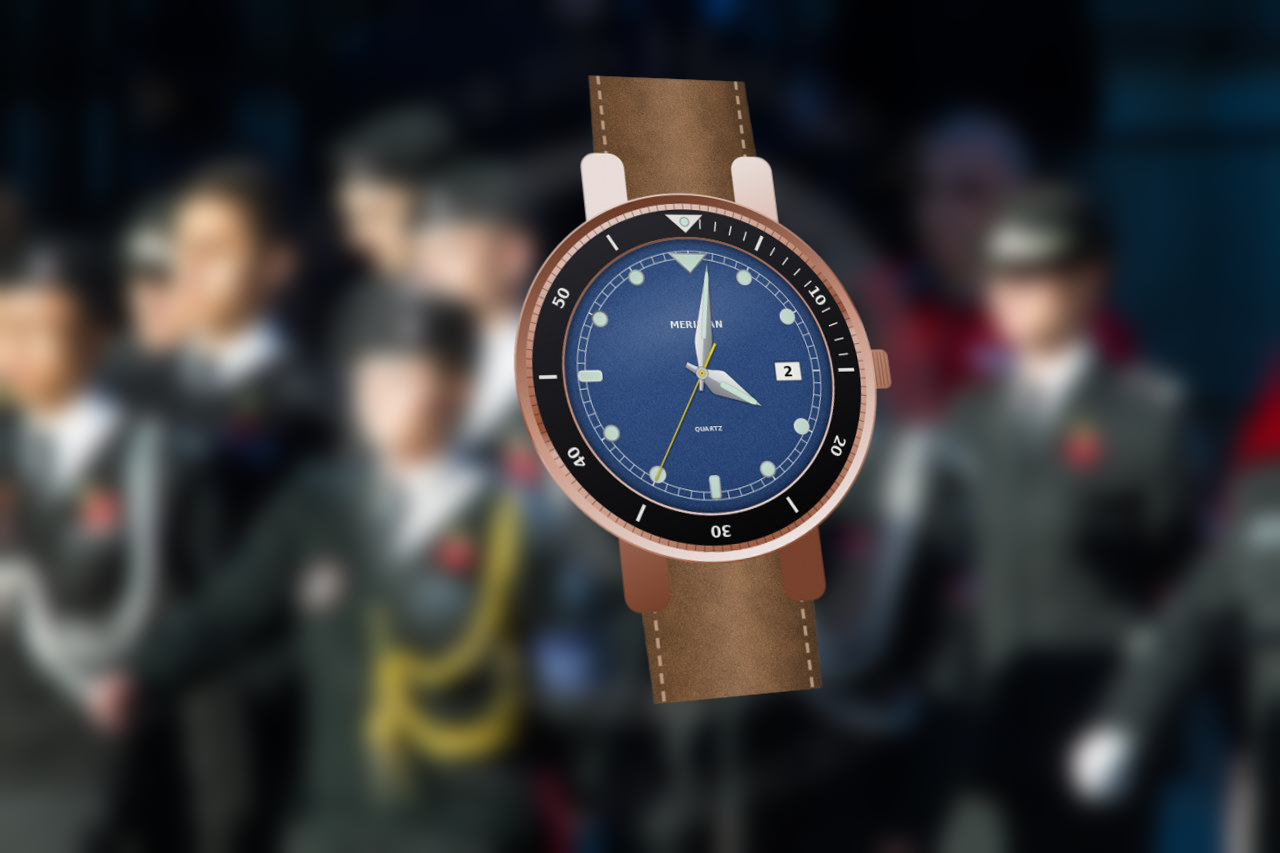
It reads **4:01:35**
